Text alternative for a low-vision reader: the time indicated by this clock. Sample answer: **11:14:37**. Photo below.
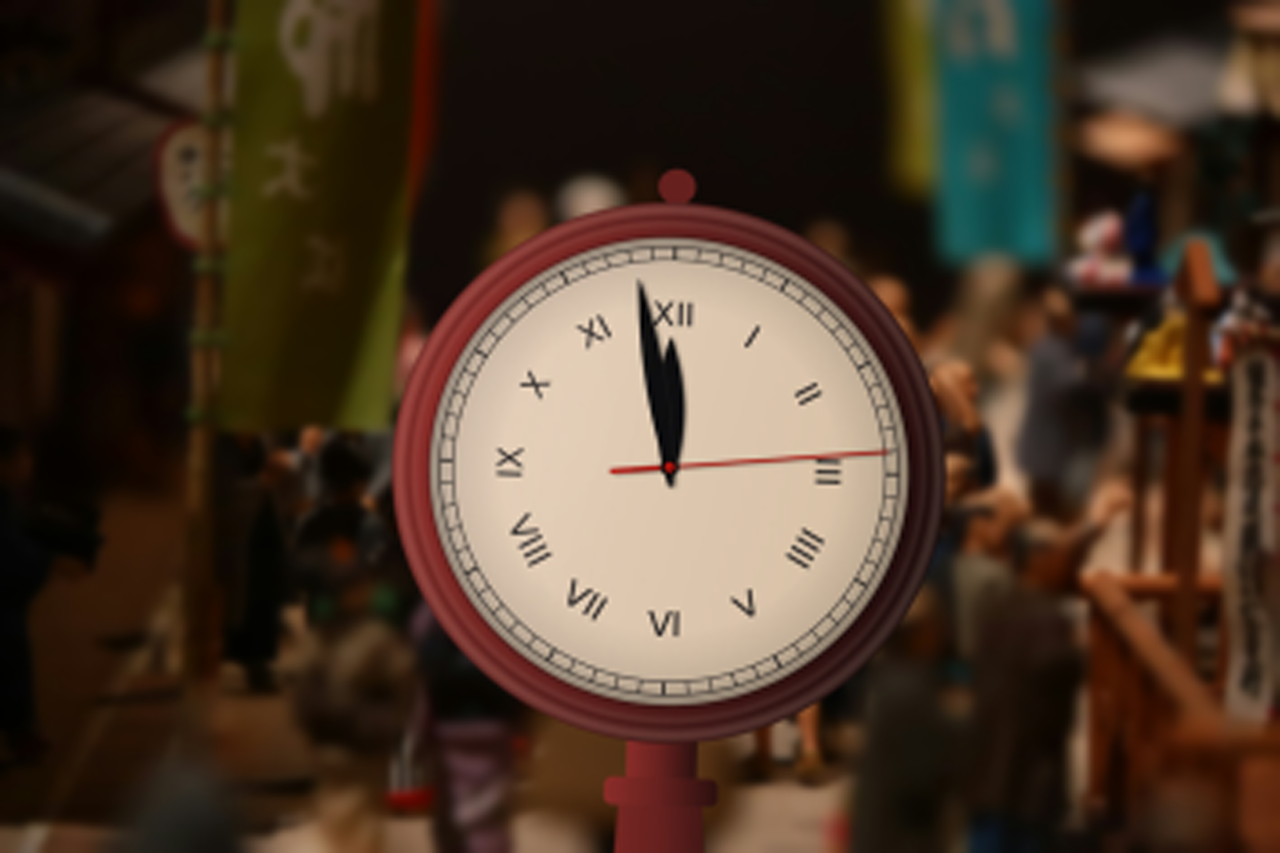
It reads **11:58:14**
